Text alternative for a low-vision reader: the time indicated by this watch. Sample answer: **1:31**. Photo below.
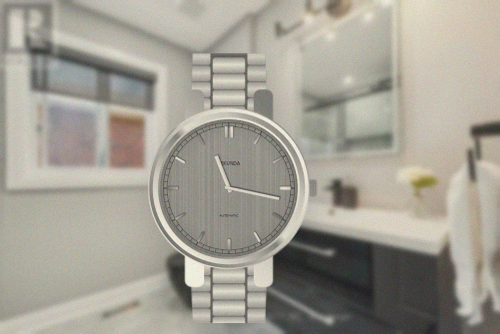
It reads **11:17**
